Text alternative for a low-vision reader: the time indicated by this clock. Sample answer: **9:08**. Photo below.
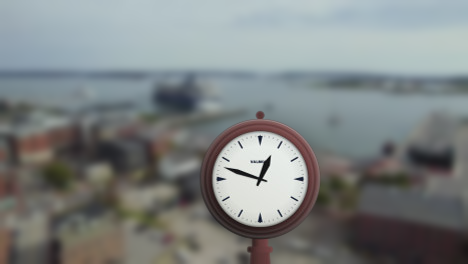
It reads **12:48**
